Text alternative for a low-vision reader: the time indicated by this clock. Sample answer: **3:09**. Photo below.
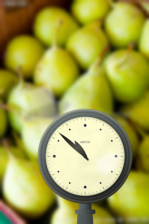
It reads **10:52**
